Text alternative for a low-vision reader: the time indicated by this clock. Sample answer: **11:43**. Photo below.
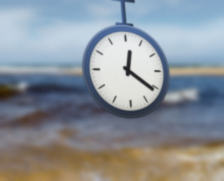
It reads **12:21**
